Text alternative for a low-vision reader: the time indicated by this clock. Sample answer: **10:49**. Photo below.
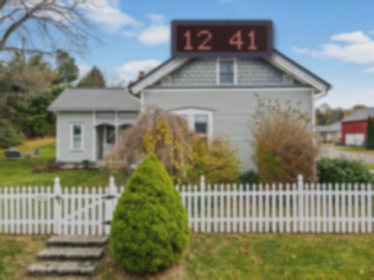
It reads **12:41**
